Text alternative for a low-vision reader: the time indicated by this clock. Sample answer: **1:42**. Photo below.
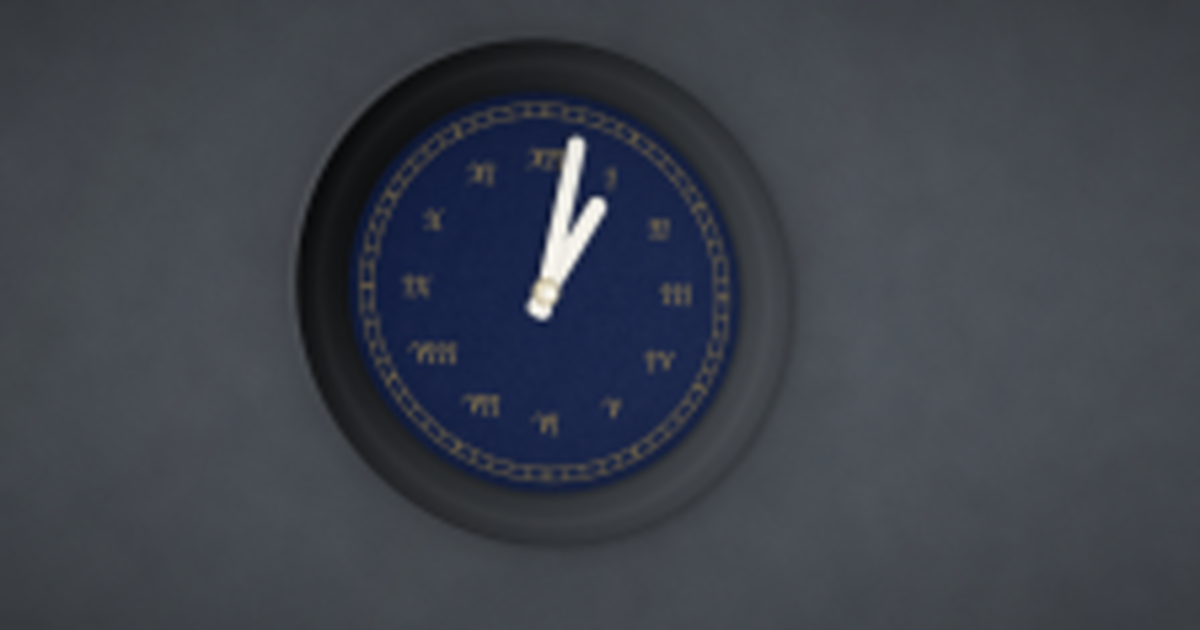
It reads **1:02**
